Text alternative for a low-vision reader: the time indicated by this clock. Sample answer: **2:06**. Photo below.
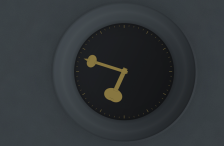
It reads **6:48**
